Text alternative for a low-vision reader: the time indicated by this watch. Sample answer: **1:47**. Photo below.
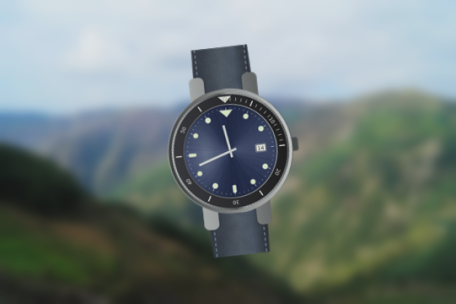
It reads **11:42**
